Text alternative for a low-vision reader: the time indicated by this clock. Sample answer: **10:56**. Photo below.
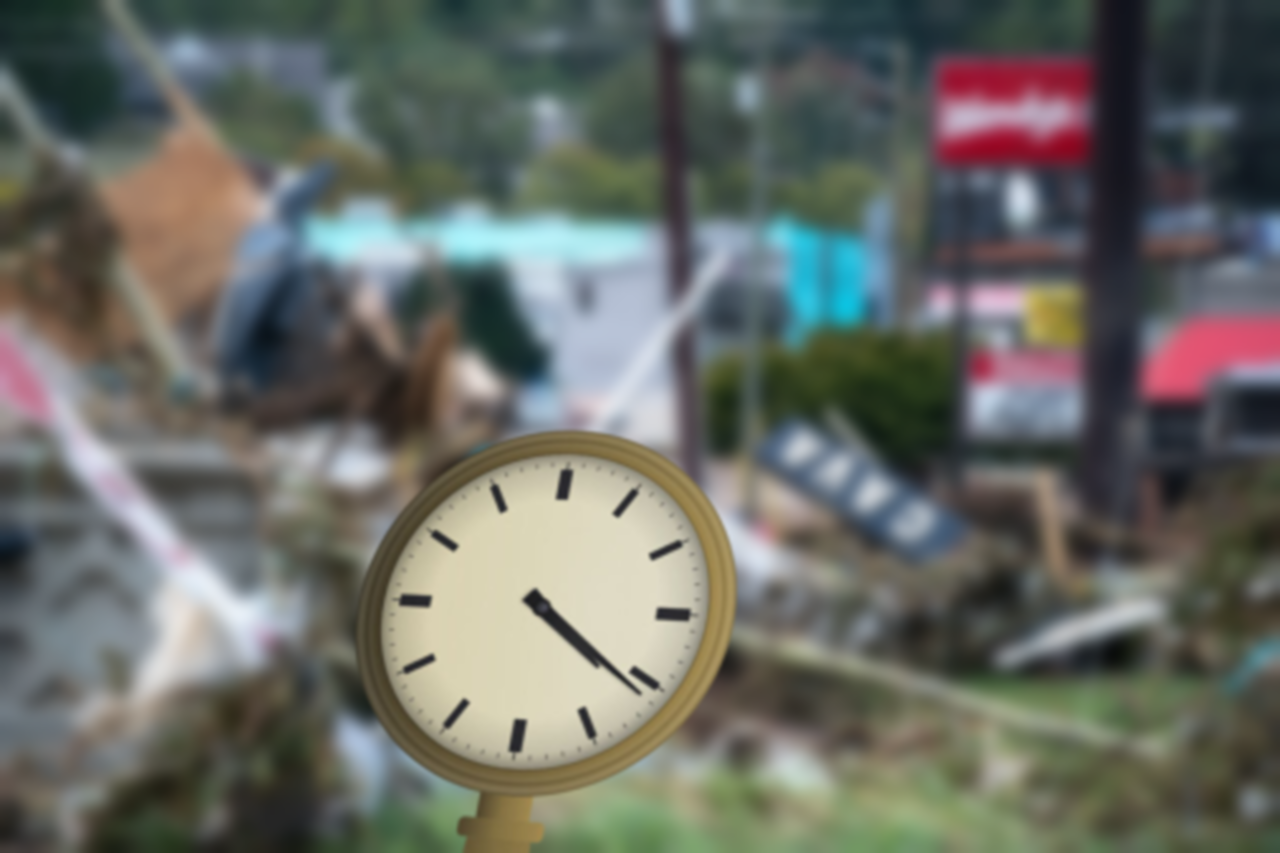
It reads **4:21**
